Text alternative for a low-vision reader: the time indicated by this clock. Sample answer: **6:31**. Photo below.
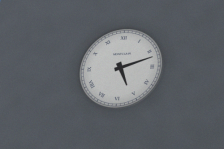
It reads **5:12**
